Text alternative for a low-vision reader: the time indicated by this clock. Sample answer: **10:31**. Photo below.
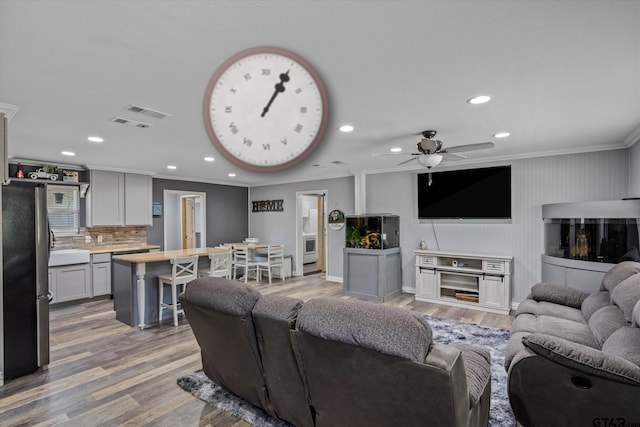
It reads **1:05**
